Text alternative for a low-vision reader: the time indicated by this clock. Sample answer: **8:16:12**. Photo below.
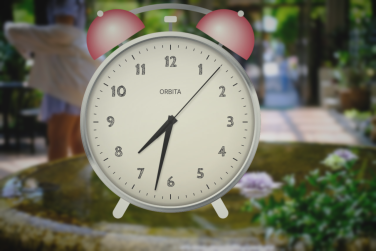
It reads **7:32:07**
